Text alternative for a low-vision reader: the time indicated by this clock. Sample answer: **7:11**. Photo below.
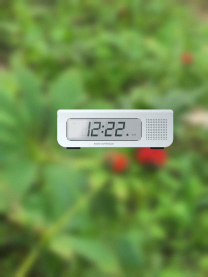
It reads **12:22**
